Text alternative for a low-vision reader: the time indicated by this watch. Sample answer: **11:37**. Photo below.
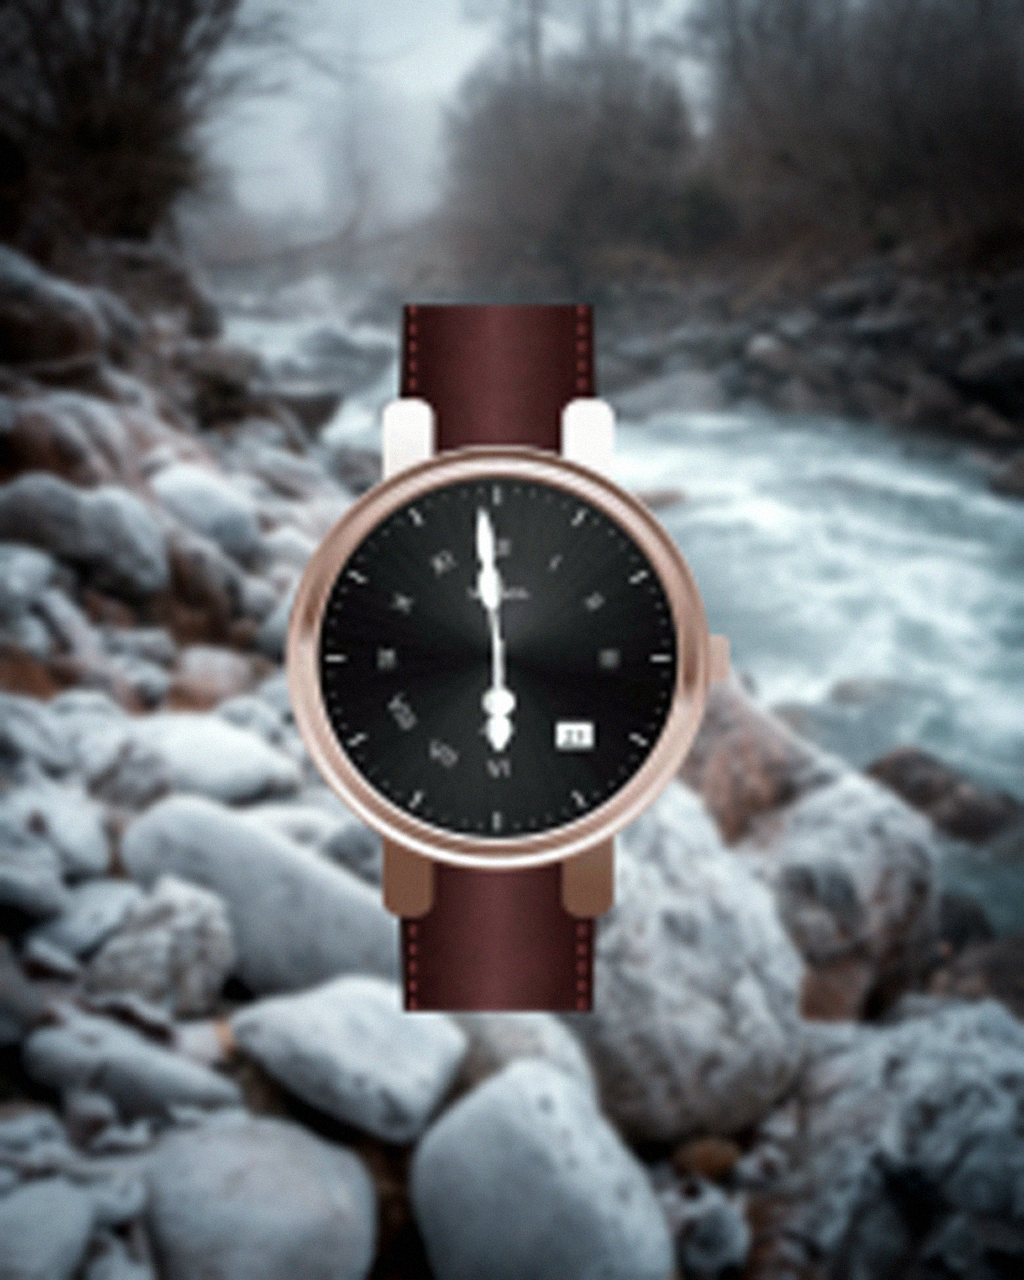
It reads **5:59**
